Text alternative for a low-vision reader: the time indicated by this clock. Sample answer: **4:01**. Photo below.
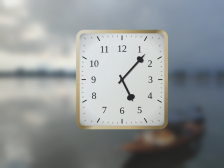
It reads **5:07**
